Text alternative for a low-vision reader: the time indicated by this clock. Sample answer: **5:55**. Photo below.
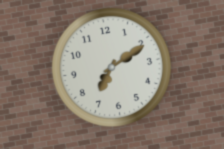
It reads **7:11**
